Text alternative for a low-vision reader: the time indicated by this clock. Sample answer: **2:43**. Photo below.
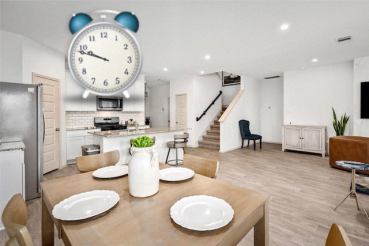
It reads **9:48**
